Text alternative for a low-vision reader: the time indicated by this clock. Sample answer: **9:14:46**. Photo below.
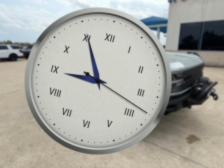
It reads **8:55:18**
